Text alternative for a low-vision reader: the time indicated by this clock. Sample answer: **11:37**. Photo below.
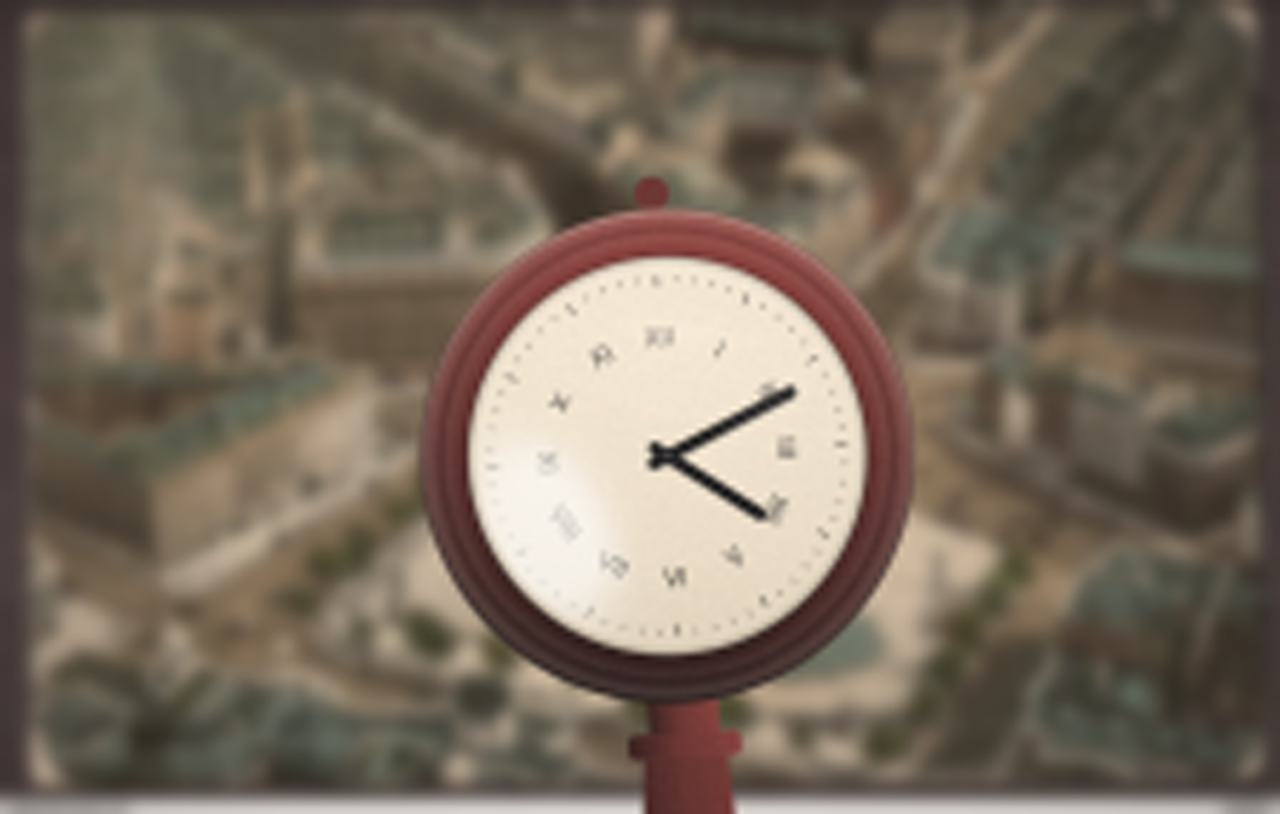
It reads **4:11**
